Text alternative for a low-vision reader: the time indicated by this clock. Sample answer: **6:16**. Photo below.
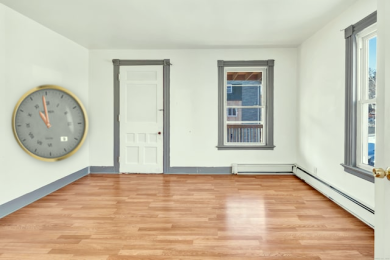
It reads **10:59**
